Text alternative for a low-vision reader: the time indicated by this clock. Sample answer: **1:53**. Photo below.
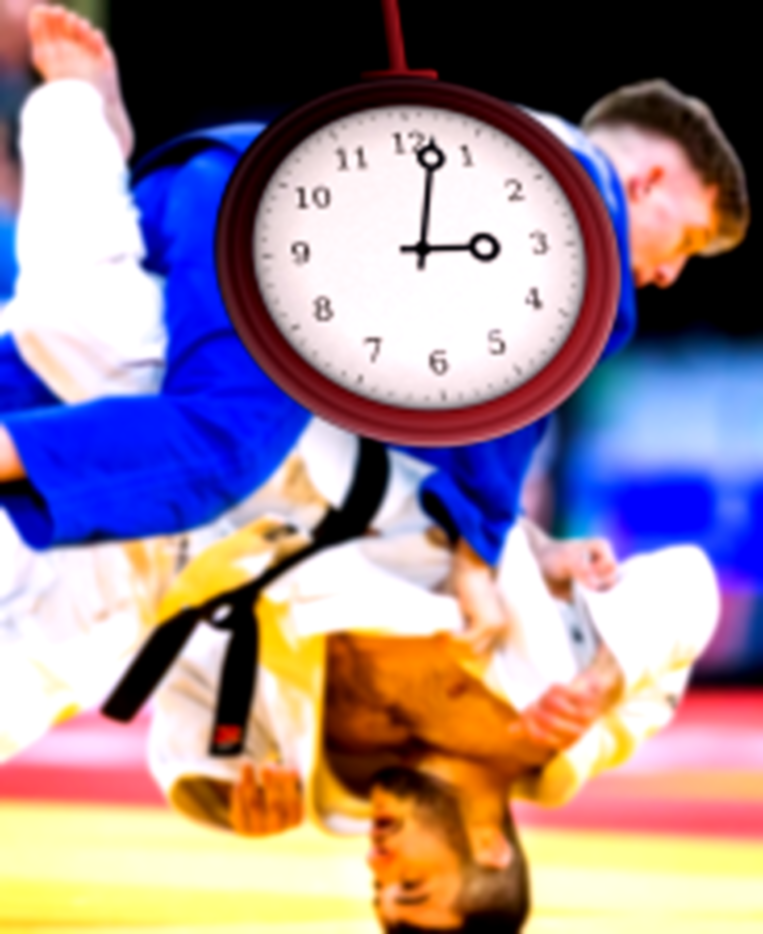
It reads **3:02**
